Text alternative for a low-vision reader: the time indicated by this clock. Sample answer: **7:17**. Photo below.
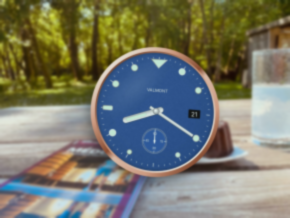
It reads **8:20**
